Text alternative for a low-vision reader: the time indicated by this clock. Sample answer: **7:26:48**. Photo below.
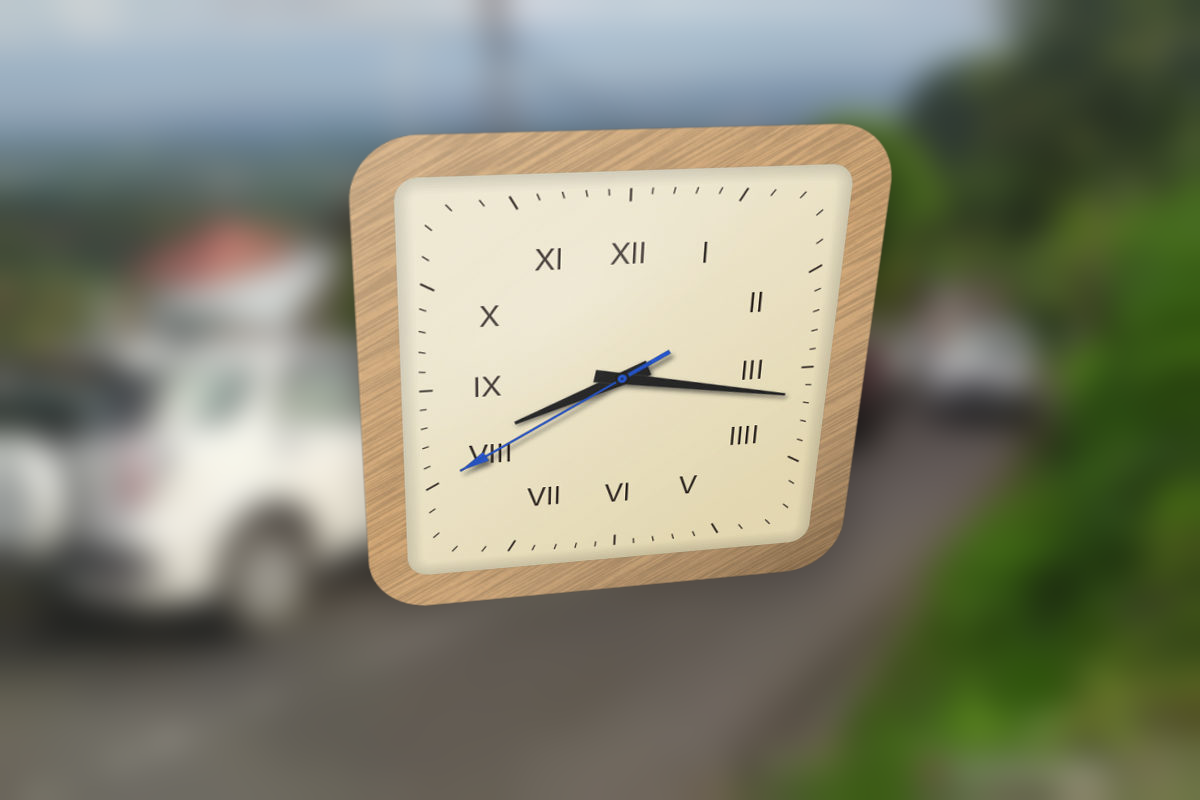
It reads **8:16:40**
